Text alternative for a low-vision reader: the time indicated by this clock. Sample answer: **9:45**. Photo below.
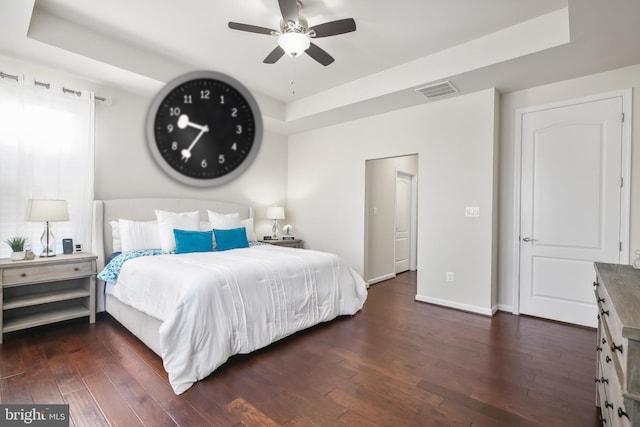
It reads **9:36**
